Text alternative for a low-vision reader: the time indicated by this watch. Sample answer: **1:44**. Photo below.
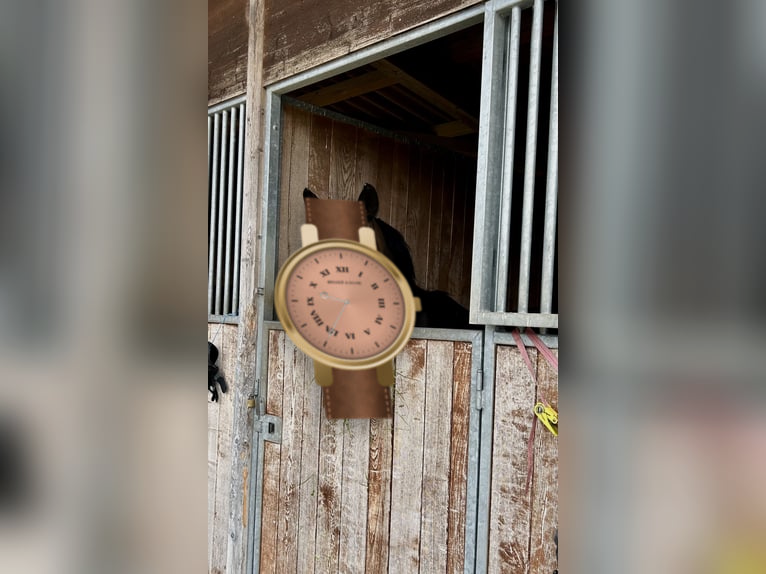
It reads **9:35**
